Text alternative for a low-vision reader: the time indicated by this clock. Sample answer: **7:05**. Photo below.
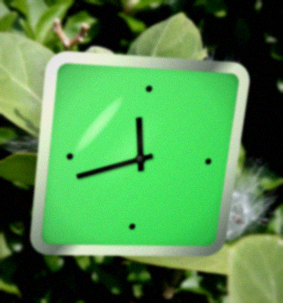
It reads **11:42**
